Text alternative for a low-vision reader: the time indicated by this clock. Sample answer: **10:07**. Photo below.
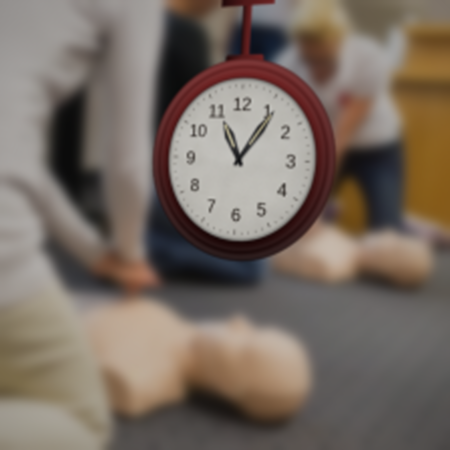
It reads **11:06**
